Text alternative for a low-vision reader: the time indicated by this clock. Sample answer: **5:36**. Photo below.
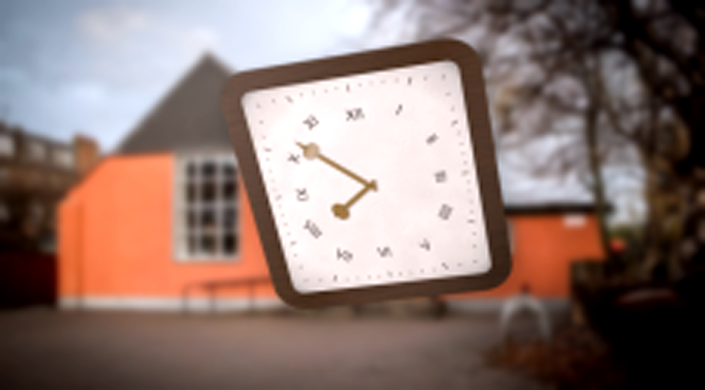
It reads **7:52**
